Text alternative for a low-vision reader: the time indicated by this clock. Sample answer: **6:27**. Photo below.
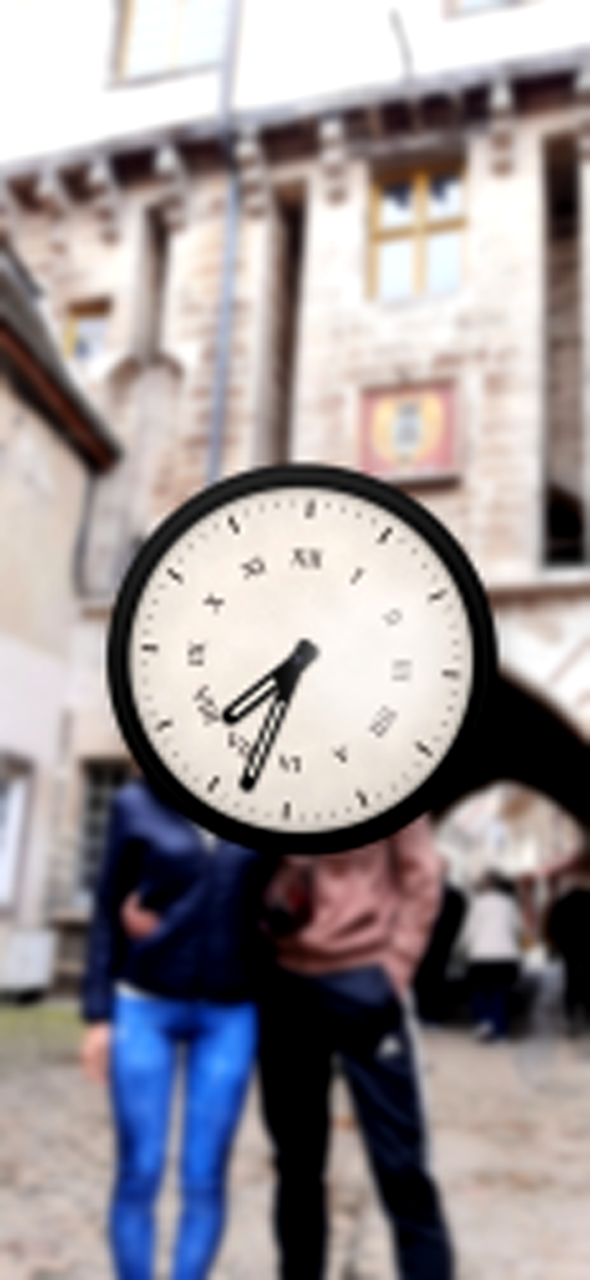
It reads **7:33**
